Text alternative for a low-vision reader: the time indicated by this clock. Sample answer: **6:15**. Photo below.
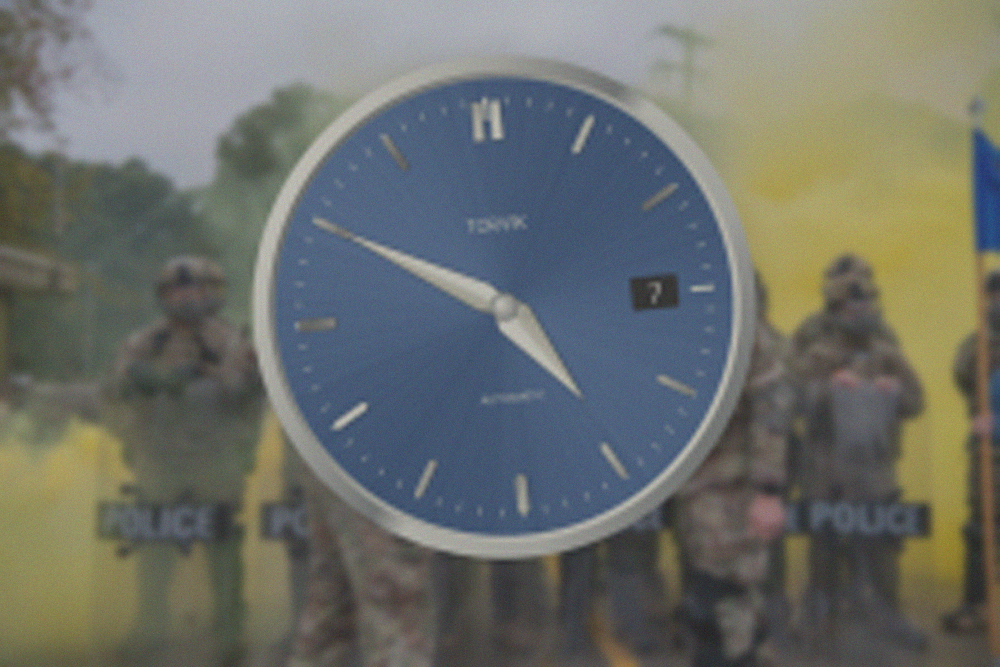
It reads **4:50**
